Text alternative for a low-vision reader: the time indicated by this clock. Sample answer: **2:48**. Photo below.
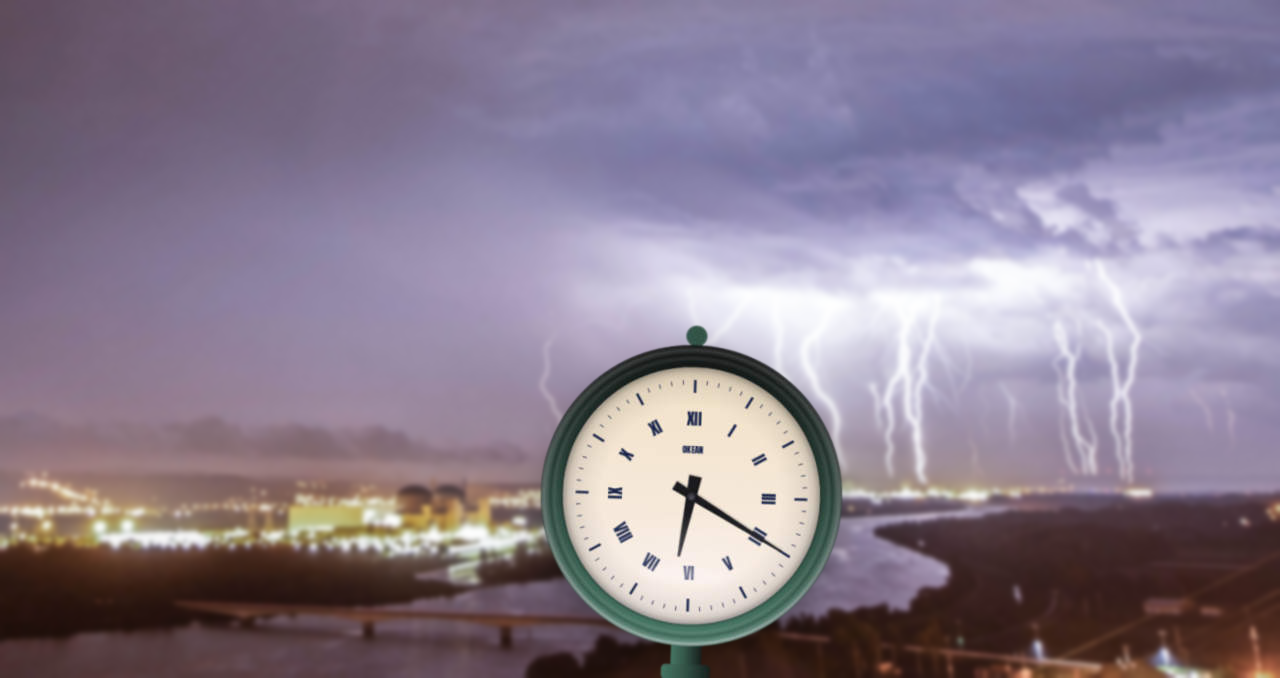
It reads **6:20**
